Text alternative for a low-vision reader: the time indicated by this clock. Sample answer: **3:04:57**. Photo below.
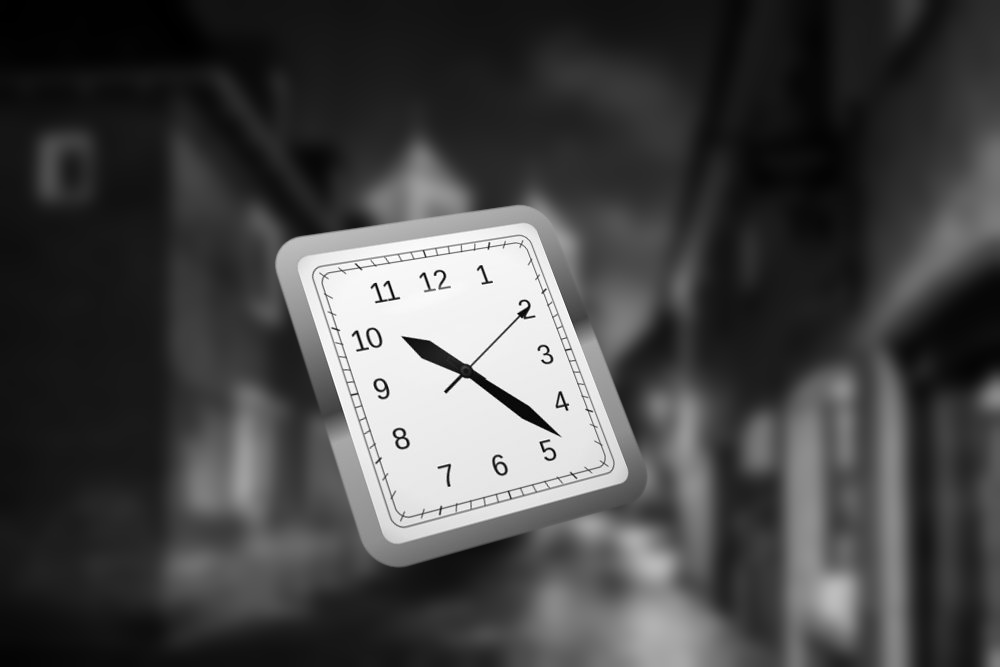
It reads **10:23:10**
